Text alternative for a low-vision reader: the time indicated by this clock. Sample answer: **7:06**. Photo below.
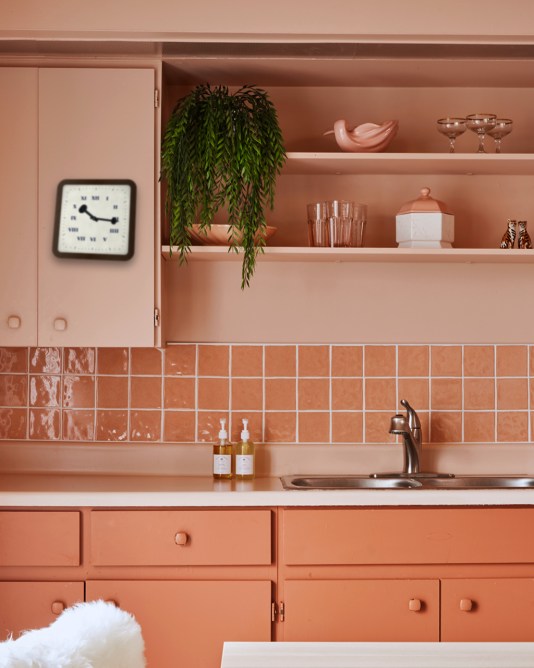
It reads **10:16**
